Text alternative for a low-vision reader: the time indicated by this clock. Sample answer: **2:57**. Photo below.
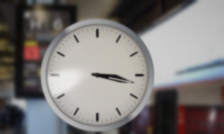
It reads **3:17**
